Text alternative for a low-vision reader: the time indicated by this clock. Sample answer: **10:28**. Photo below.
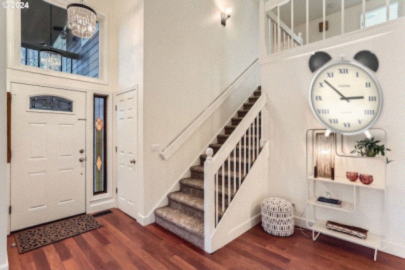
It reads **2:52**
